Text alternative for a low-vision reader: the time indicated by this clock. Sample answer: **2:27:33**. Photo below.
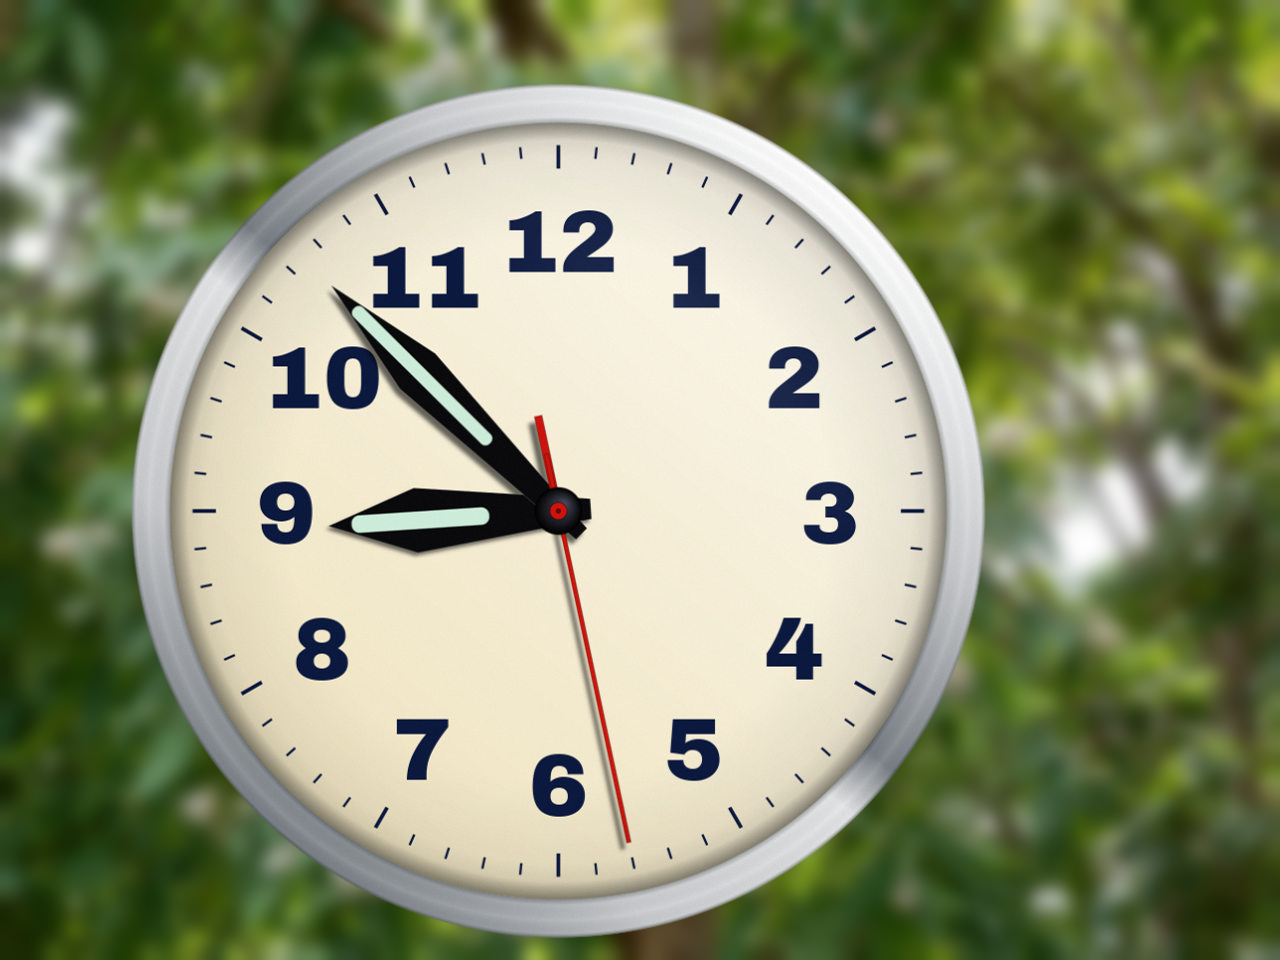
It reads **8:52:28**
